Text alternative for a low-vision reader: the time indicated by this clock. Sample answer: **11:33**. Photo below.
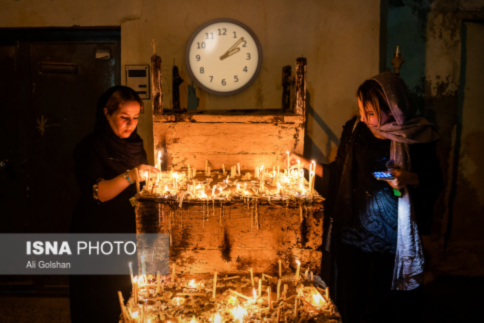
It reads **2:08**
